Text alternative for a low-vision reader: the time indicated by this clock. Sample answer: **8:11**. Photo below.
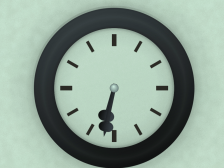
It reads **6:32**
